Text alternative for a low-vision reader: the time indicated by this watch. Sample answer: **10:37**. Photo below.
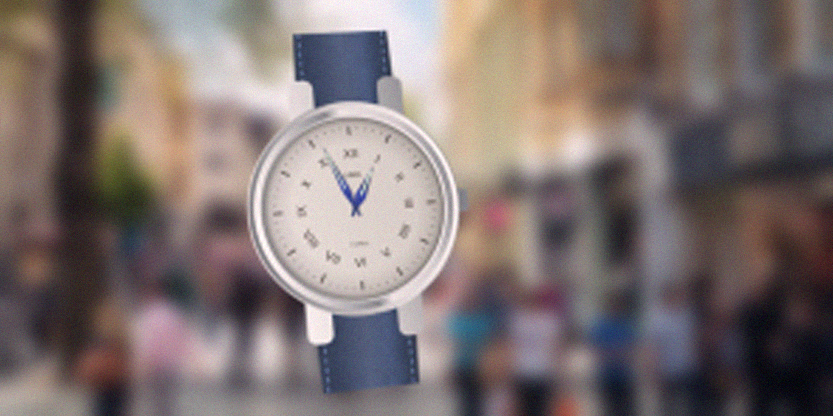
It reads **12:56**
